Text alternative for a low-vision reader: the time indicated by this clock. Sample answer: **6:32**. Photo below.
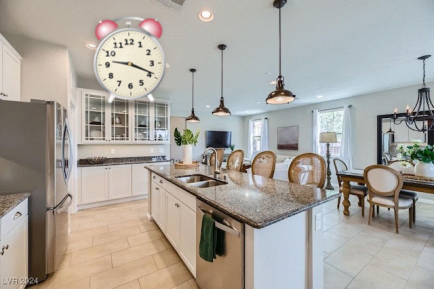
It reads **9:19**
